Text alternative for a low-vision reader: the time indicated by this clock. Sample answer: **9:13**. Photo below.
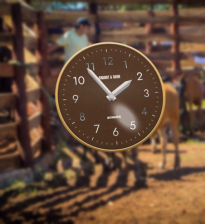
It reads **1:54**
